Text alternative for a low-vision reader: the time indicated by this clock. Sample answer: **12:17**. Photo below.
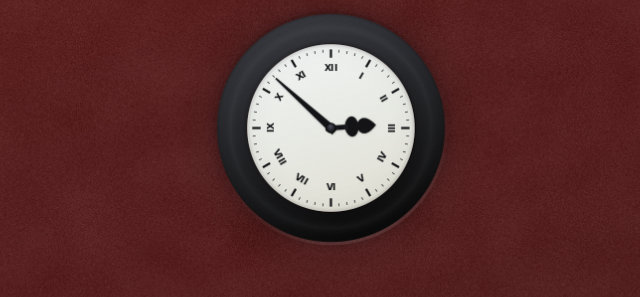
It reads **2:52**
